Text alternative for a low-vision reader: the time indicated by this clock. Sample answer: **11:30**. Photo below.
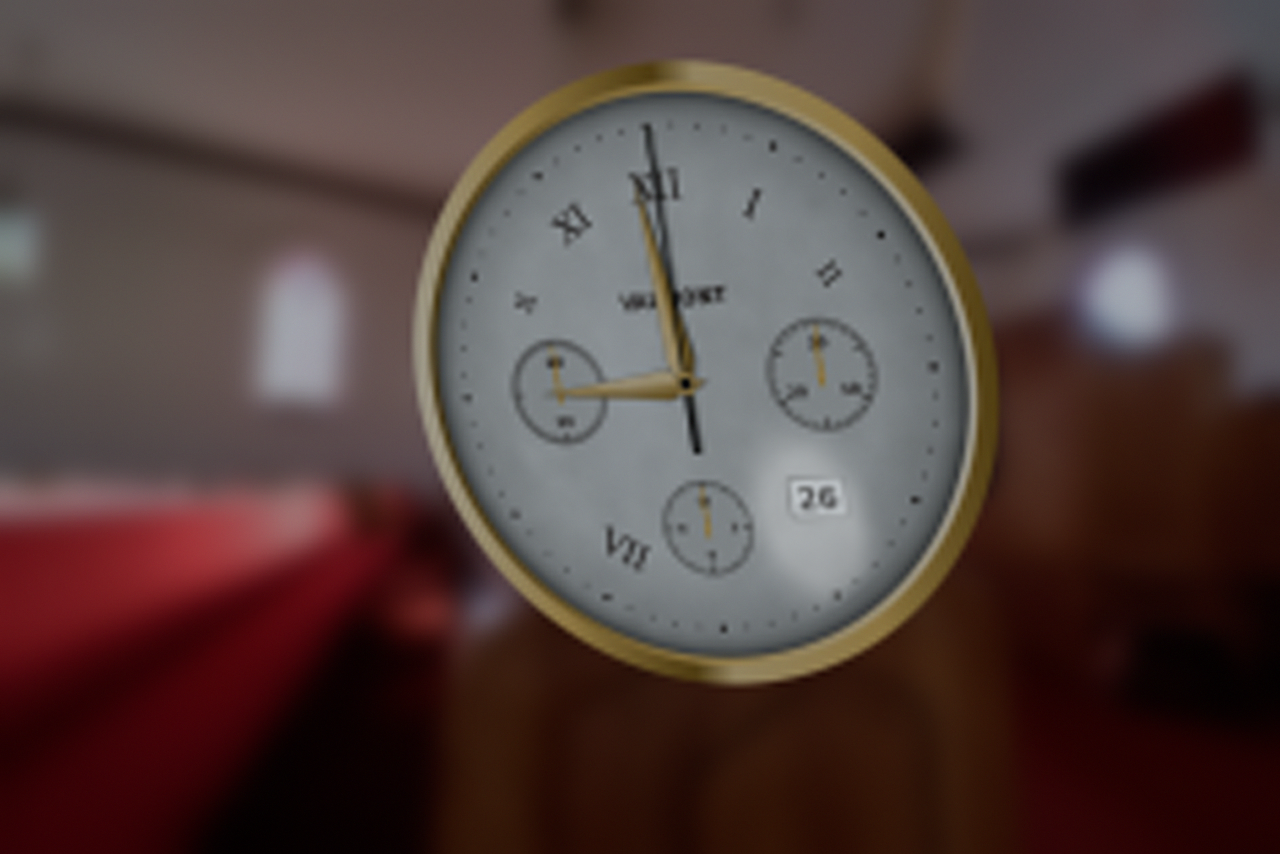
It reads **8:59**
